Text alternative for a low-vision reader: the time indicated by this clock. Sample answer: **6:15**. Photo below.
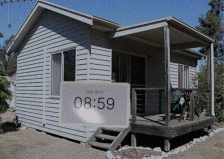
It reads **8:59**
